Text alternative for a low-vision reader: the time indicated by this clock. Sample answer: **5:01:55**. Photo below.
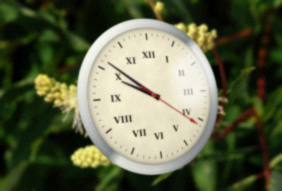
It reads **9:51:21**
